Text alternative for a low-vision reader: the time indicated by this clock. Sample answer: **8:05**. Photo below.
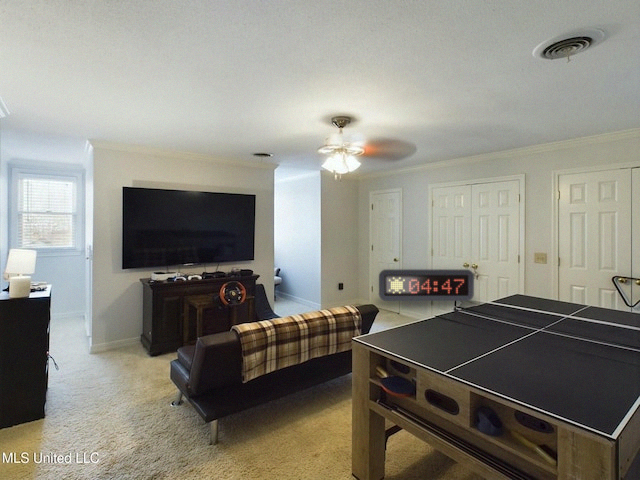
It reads **4:47**
